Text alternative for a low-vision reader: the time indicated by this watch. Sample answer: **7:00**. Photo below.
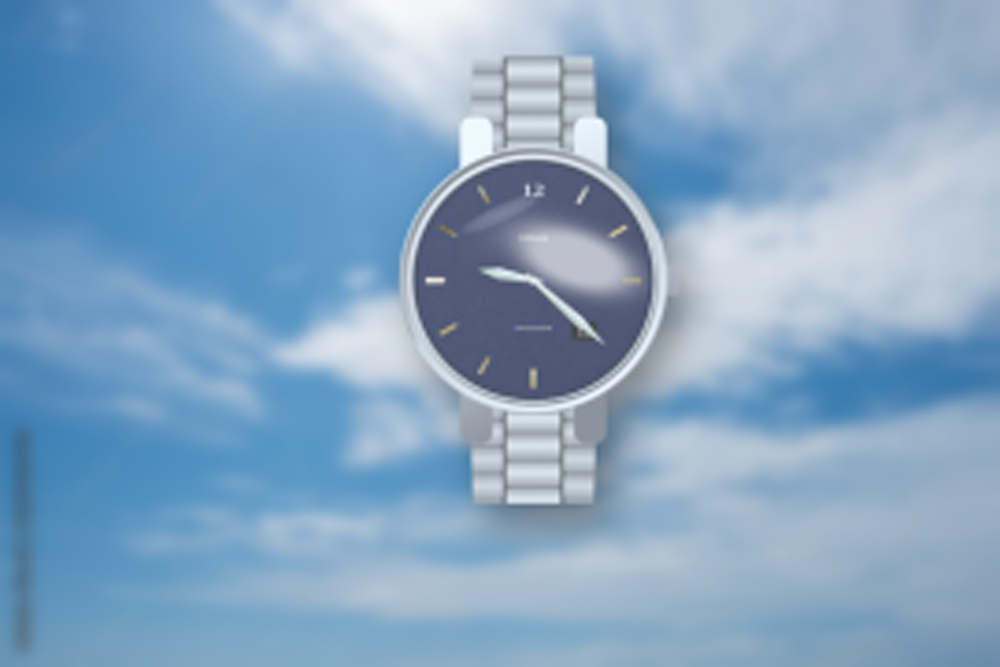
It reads **9:22**
